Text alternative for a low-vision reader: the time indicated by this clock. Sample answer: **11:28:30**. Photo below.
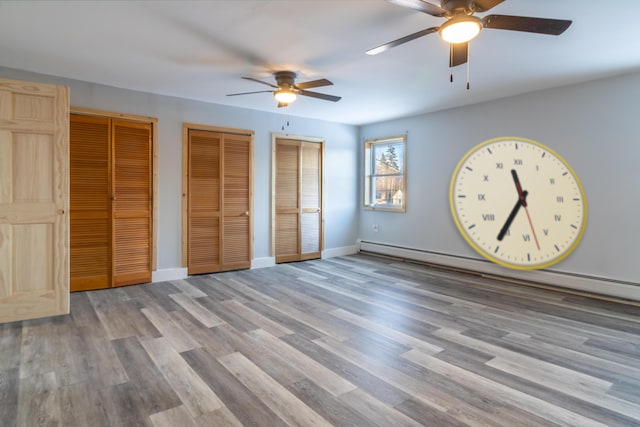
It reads **11:35:28**
